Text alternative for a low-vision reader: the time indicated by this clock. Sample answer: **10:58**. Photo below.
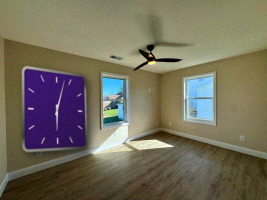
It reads **6:03**
